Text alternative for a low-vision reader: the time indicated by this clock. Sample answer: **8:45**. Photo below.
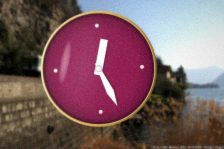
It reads **12:26**
